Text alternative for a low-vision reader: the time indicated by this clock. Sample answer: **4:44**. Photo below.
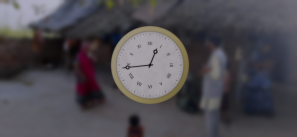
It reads **12:44**
